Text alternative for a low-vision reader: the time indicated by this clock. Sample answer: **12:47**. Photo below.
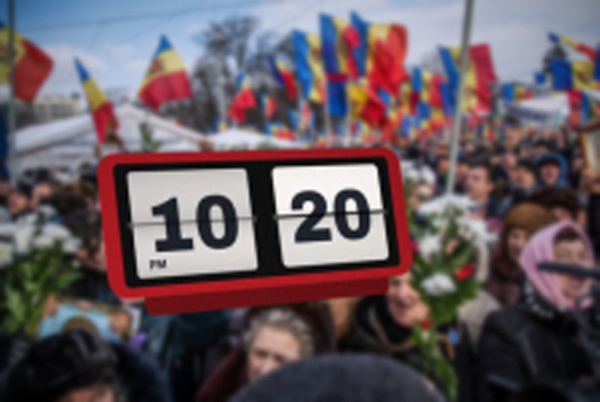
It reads **10:20**
